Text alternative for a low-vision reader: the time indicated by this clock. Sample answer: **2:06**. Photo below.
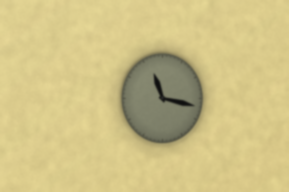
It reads **11:17**
